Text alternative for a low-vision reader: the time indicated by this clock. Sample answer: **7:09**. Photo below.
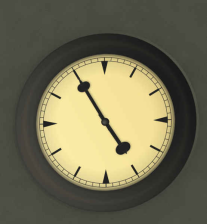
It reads **4:55**
